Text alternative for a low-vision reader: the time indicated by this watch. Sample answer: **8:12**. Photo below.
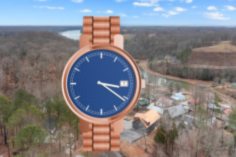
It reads **3:21**
